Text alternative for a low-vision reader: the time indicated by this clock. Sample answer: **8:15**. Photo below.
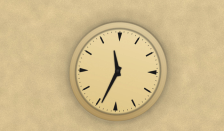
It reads **11:34**
